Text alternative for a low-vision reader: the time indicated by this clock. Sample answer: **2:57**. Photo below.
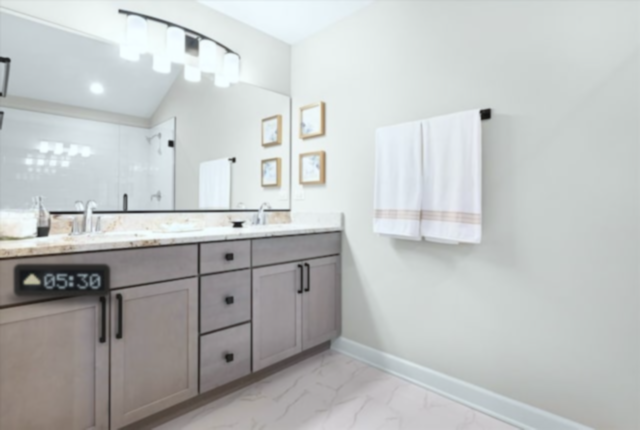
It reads **5:30**
